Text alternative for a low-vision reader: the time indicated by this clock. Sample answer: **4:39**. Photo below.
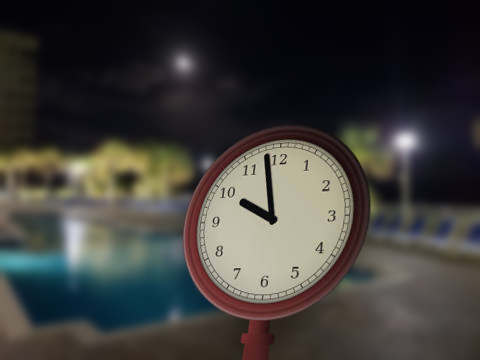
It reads **9:58**
